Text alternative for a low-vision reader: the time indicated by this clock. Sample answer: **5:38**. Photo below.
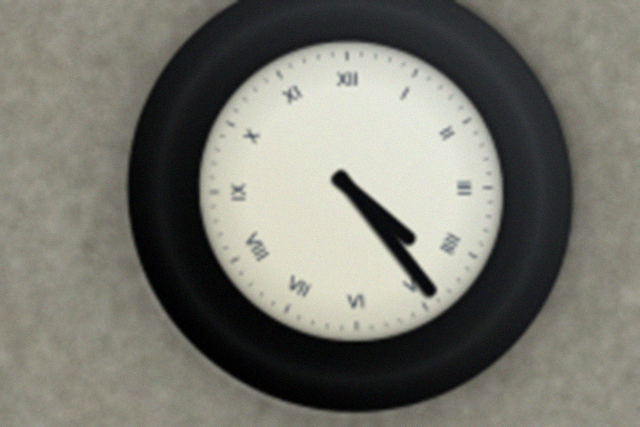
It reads **4:24**
